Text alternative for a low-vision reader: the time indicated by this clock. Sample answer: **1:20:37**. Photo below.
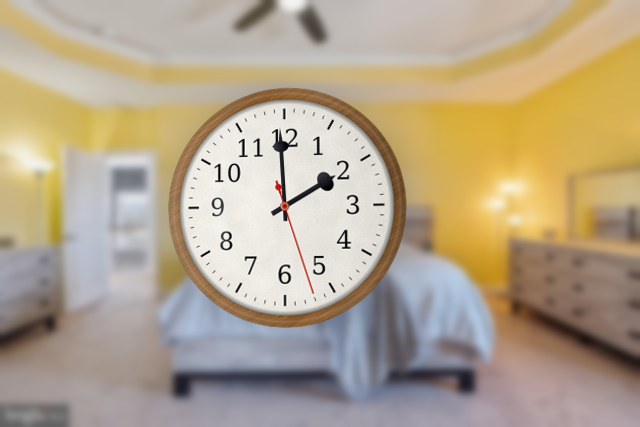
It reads **1:59:27**
